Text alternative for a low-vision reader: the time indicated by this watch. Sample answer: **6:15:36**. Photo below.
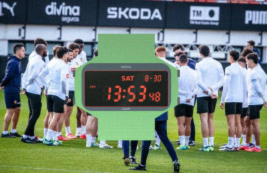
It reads **13:53:48**
